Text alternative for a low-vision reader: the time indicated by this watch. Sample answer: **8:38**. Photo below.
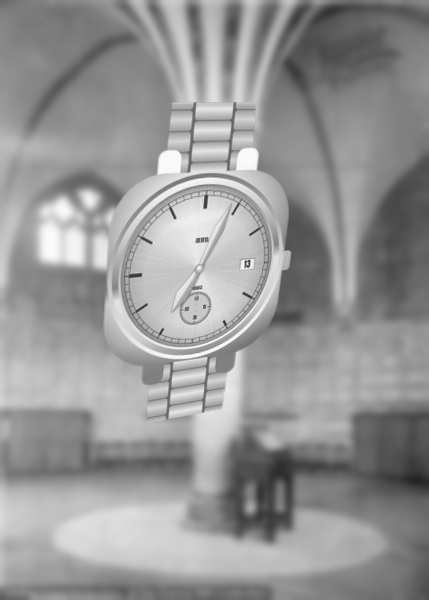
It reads **7:04**
